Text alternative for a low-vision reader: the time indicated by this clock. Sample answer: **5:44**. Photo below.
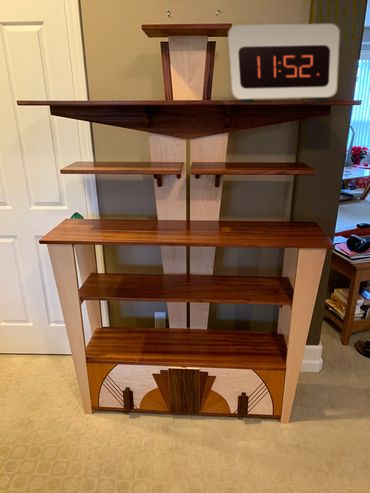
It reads **11:52**
